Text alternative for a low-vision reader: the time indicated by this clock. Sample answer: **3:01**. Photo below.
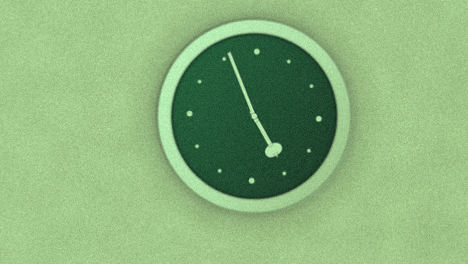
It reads **4:56**
